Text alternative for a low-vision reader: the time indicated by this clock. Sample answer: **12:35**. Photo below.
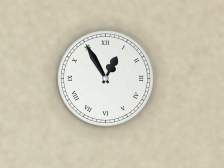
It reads **12:55**
